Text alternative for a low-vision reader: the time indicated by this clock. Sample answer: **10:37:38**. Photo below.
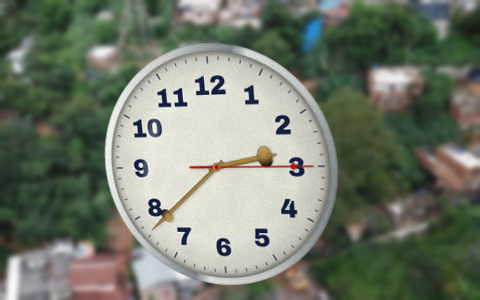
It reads **2:38:15**
